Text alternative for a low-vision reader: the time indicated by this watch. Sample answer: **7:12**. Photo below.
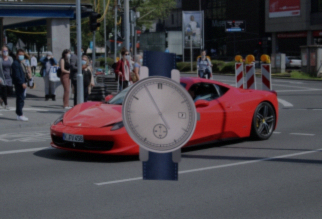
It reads **4:55**
